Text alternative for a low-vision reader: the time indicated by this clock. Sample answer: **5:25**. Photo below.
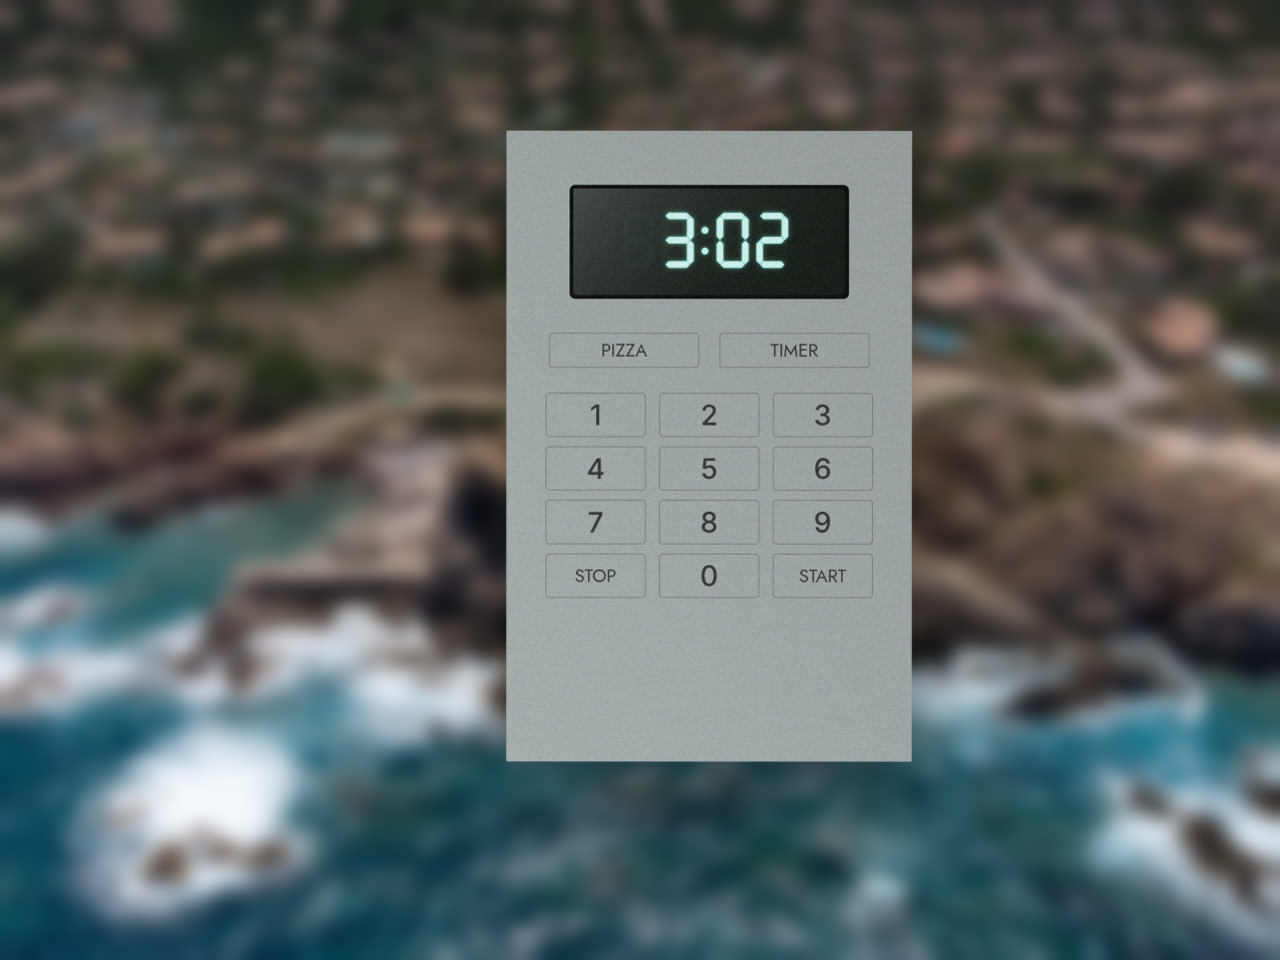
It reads **3:02**
